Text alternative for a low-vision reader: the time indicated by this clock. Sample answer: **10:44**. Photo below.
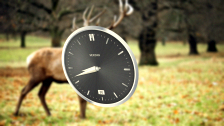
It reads **8:42**
